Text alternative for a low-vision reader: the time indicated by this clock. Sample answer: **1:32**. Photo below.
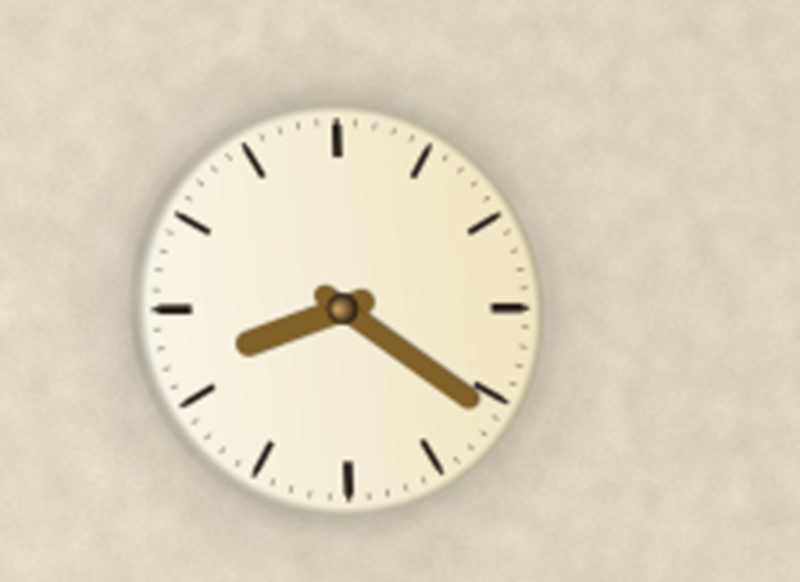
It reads **8:21**
